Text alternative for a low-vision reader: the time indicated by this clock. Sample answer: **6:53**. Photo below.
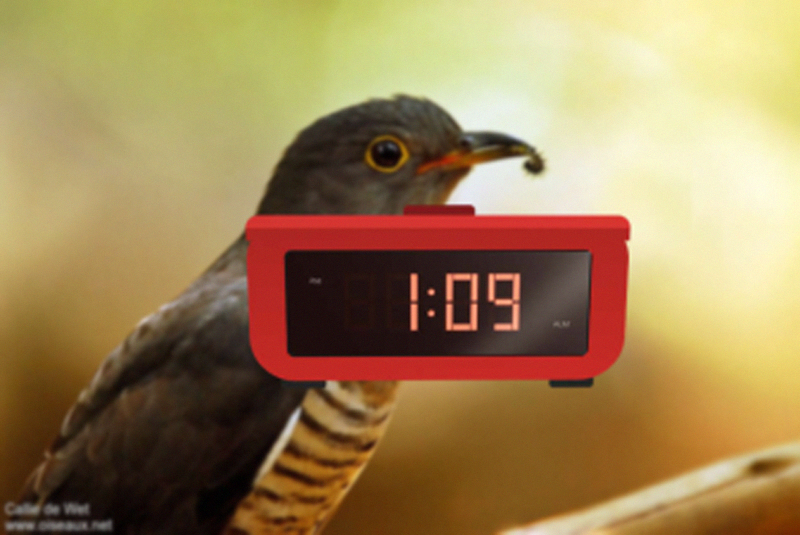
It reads **1:09**
